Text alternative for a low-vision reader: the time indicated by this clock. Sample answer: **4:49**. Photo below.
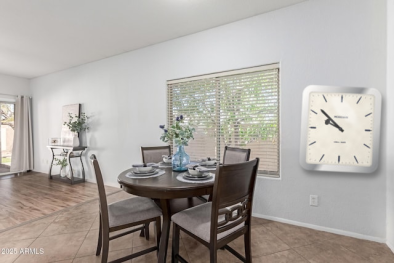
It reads **9:52**
